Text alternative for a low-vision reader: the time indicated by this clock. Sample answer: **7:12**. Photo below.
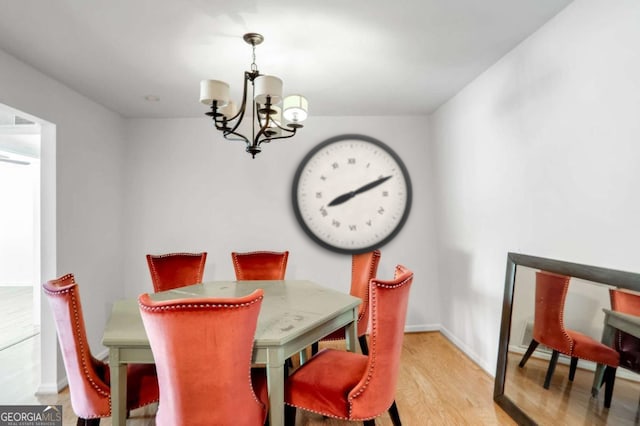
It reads **8:11**
